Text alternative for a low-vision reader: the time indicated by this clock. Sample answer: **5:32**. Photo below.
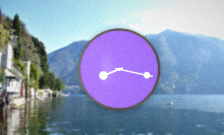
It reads **8:17**
